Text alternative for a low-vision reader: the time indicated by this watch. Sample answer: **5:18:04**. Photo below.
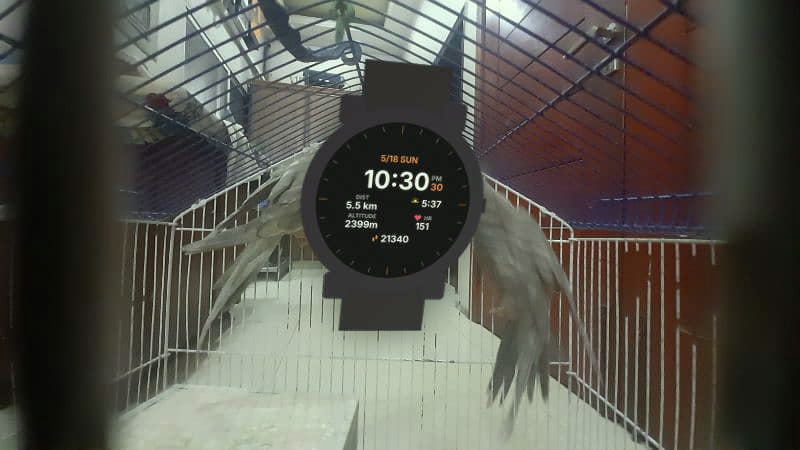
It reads **10:30:30**
